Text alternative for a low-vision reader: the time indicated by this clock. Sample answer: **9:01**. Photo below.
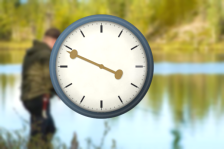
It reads **3:49**
